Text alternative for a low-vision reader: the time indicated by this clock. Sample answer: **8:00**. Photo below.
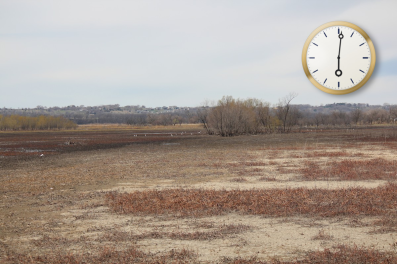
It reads **6:01**
